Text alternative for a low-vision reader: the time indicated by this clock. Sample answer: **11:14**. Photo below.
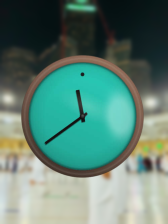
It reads **11:39**
